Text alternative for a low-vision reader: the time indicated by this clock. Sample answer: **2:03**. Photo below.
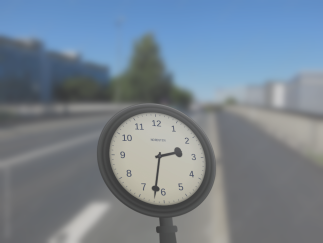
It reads **2:32**
